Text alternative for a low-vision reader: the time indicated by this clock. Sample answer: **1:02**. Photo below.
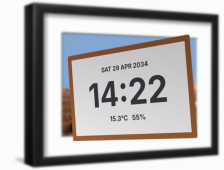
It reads **14:22**
